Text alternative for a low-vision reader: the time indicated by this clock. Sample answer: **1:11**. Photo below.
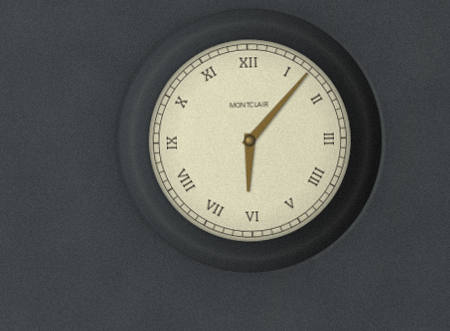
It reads **6:07**
